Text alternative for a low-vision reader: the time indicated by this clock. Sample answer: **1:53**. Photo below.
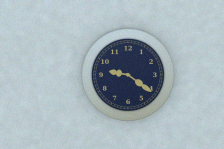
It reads **9:21**
